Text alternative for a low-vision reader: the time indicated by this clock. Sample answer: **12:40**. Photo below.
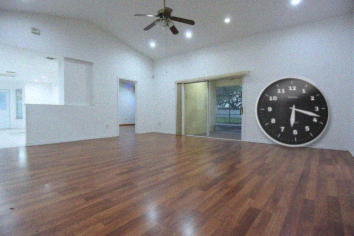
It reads **6:18**
